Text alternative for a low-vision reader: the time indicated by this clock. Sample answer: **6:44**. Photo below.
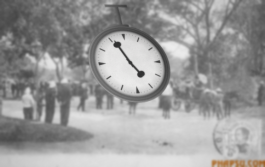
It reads **4:56**
